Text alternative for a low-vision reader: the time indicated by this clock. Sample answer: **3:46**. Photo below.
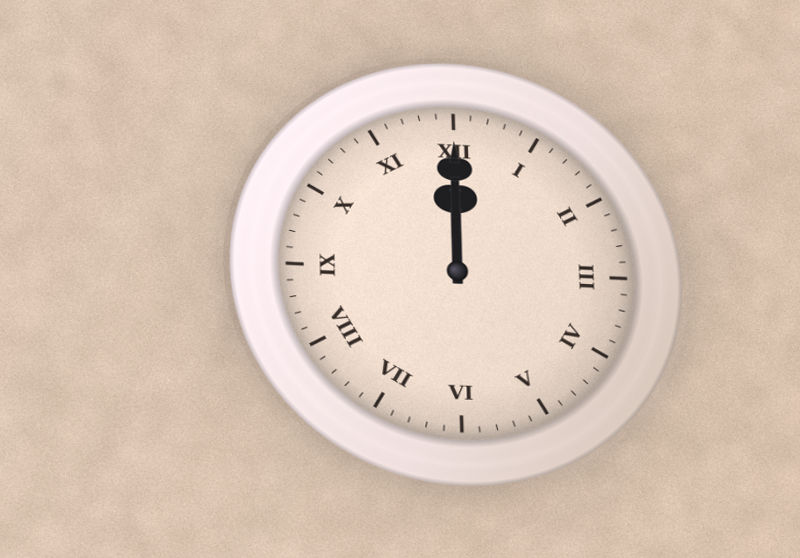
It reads **12:00**
